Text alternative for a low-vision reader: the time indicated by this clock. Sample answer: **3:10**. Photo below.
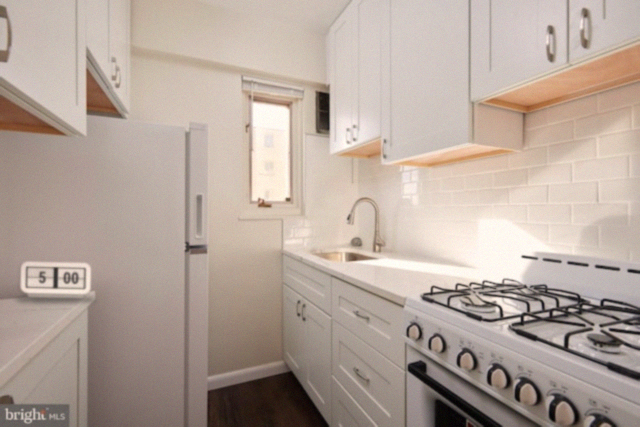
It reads **5:00**
